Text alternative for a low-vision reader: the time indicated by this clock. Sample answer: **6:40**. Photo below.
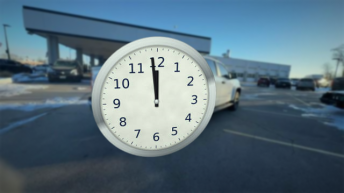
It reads **11:59**
